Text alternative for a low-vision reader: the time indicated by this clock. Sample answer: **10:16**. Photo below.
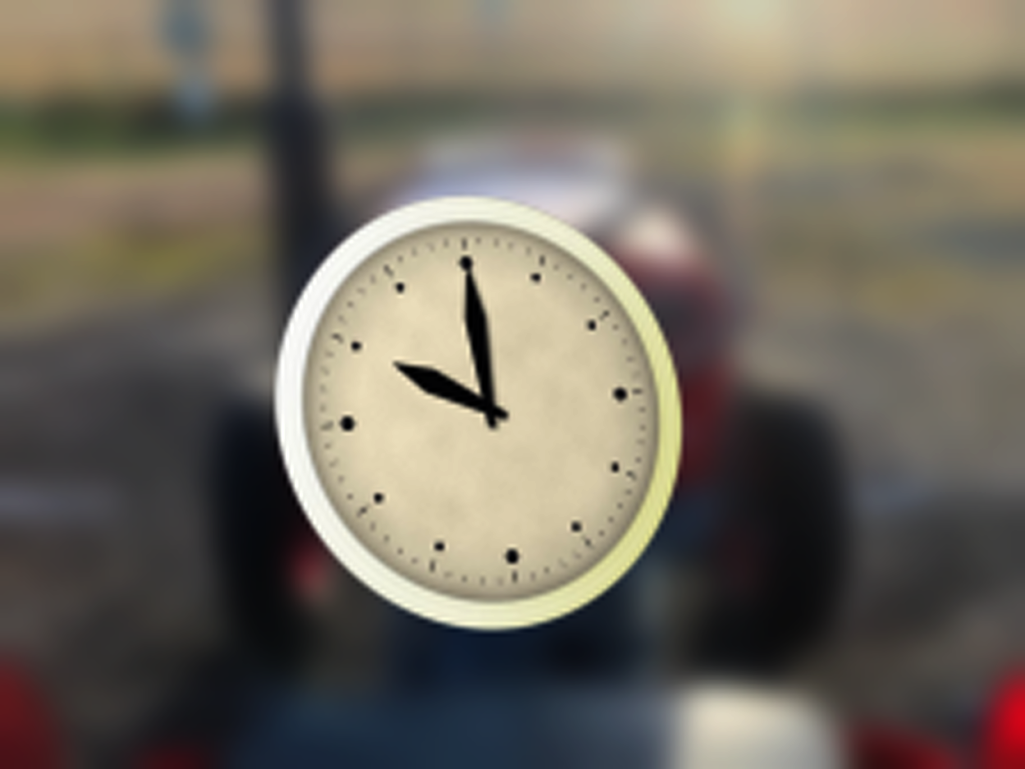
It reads **10:00**
